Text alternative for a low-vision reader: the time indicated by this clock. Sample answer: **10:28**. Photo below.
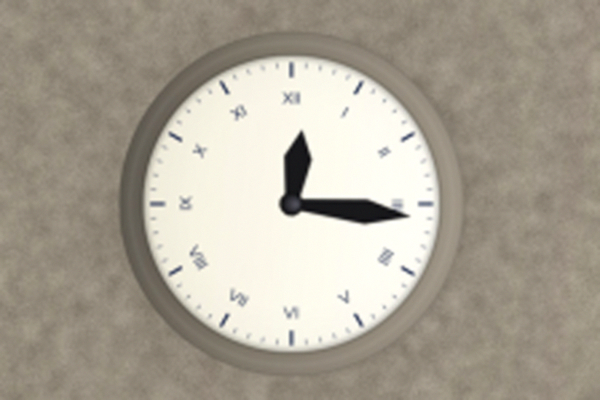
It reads **12:16**
